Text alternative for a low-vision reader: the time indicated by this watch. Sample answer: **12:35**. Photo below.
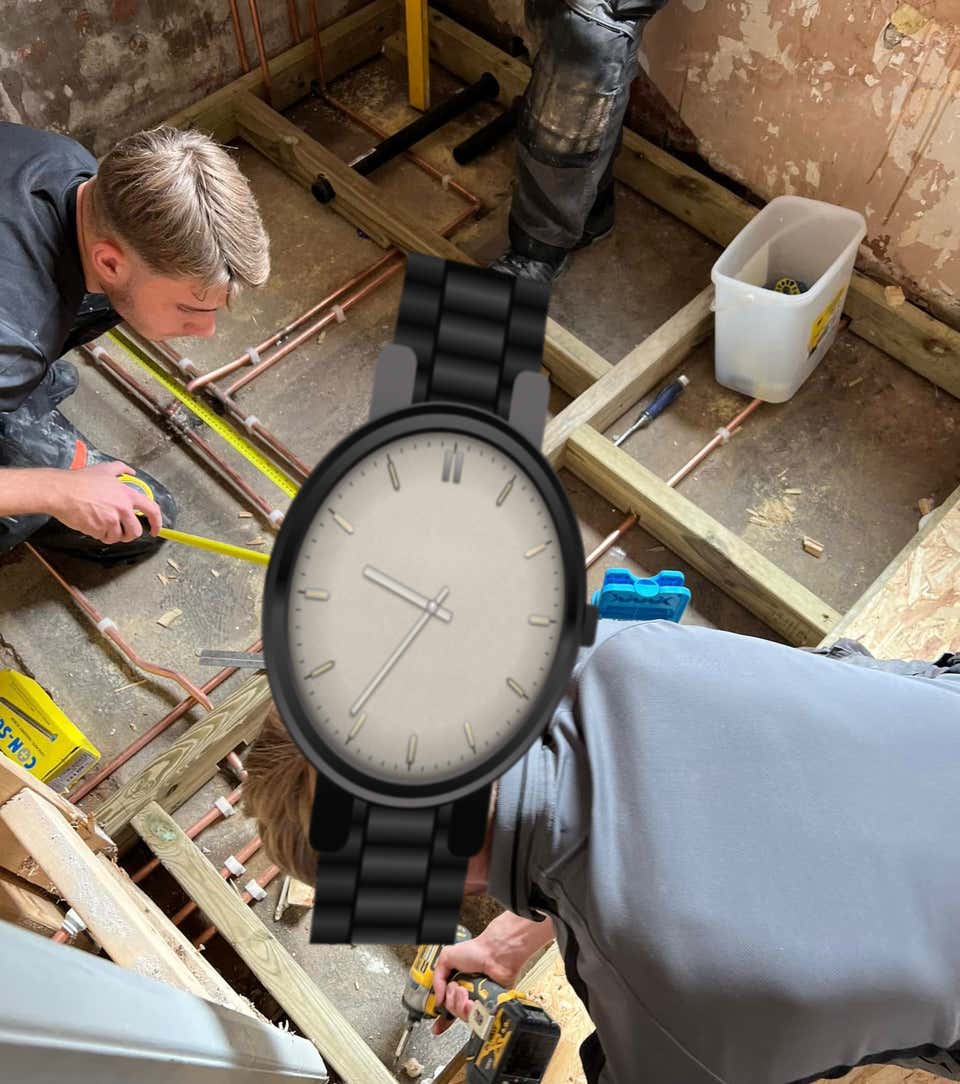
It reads **9:36**
